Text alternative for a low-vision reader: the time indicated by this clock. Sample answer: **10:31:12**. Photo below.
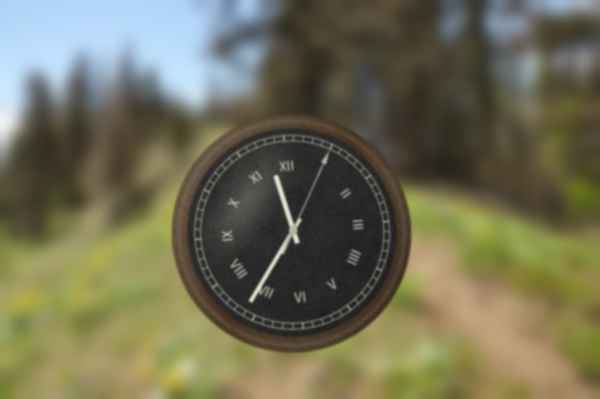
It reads **11:36:05**
